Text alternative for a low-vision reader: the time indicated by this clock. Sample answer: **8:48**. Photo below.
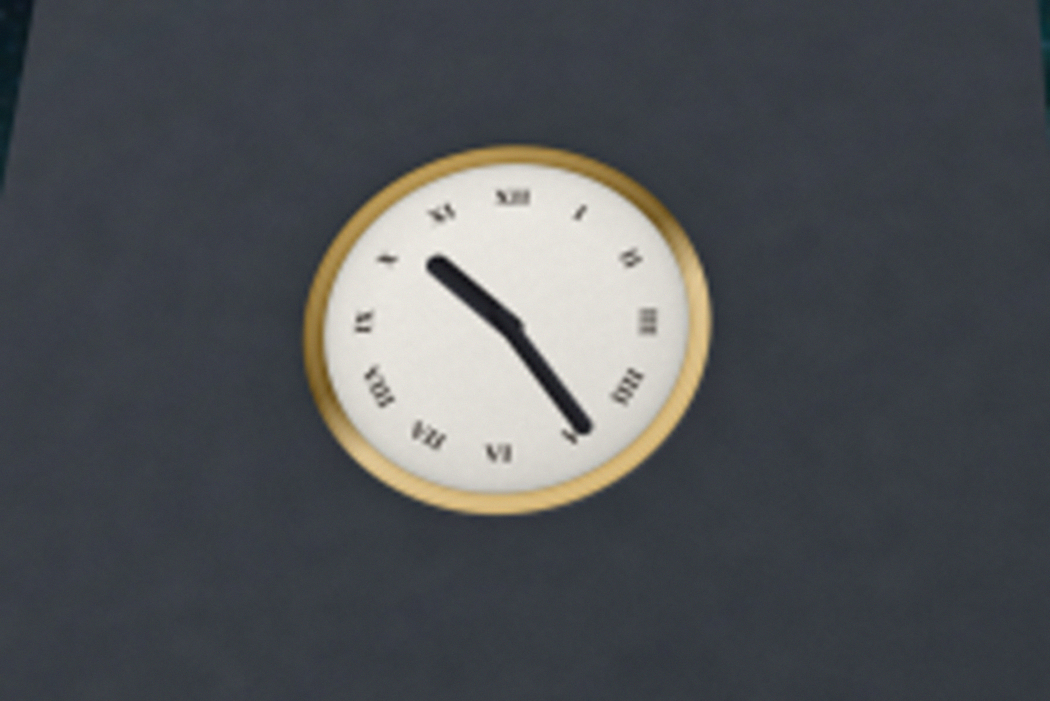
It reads **10:24**
